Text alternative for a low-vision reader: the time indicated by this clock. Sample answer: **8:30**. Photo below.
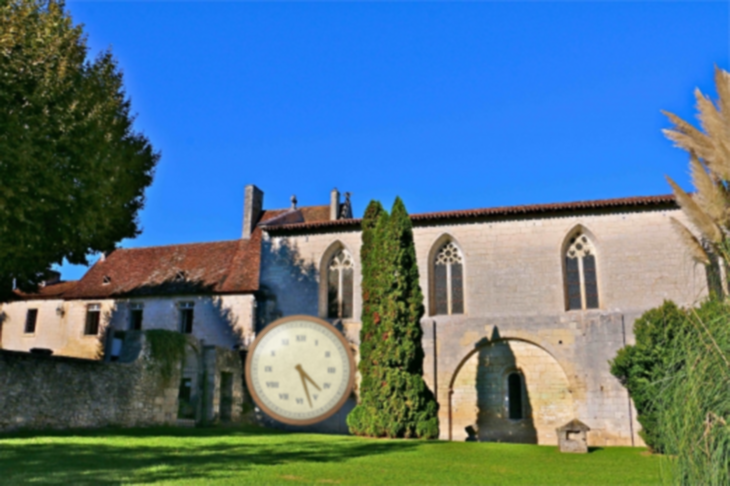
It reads **4:27**
